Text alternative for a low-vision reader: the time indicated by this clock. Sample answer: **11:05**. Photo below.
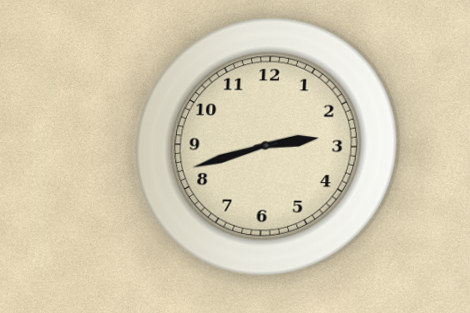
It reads **2:42**
